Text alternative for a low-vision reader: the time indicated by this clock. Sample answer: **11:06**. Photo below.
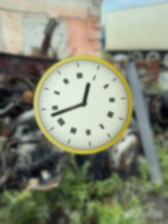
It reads **12:43**
